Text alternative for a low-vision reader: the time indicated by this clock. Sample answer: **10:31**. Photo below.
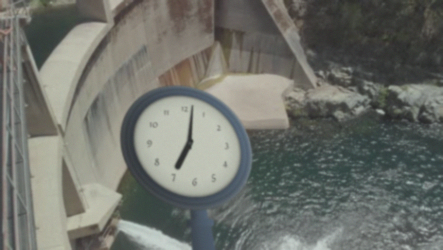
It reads **7:02**
